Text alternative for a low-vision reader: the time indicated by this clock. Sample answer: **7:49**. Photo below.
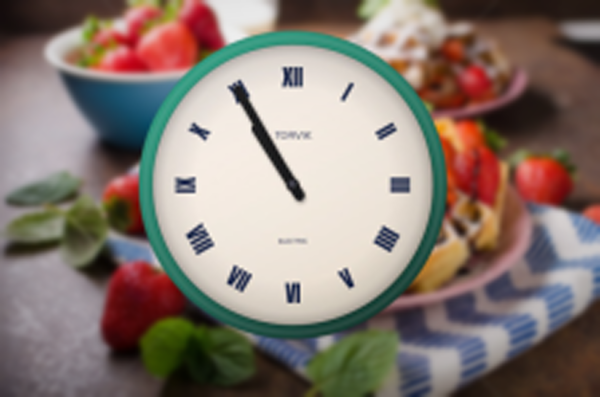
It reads **10:55**
